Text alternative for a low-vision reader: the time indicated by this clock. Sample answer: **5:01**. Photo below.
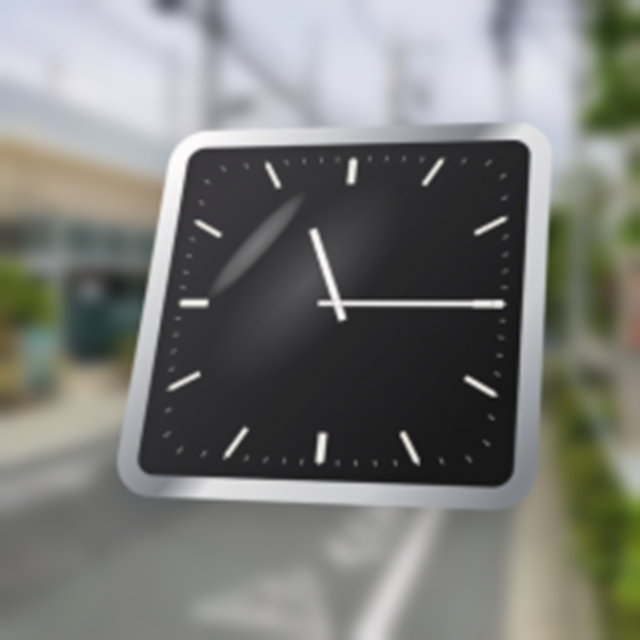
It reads **11:15**
